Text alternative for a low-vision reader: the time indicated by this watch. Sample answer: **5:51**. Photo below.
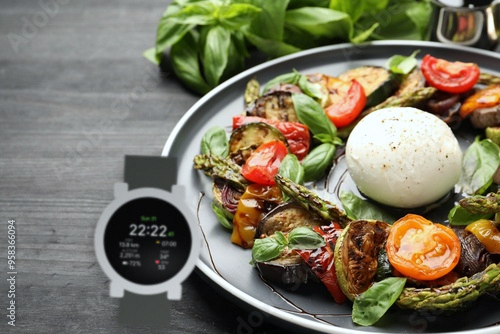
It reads **22:22**
